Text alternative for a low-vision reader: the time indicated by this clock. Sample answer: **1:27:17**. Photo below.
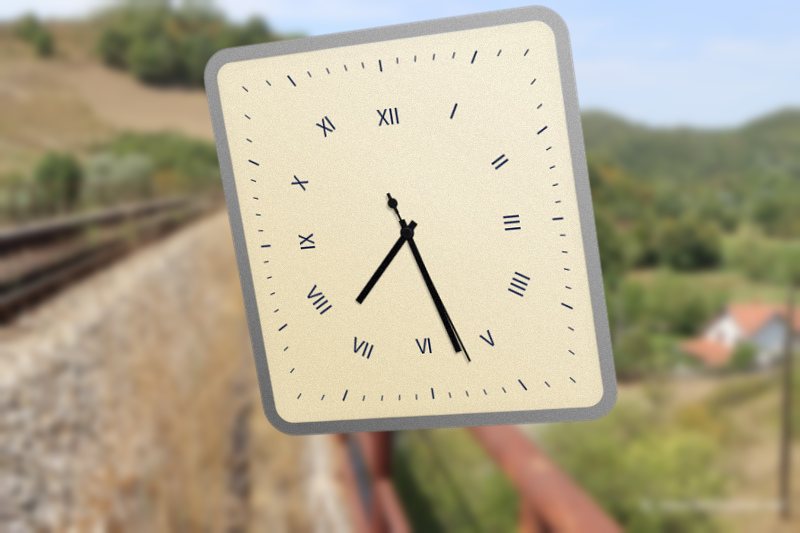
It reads **7:27:27**
